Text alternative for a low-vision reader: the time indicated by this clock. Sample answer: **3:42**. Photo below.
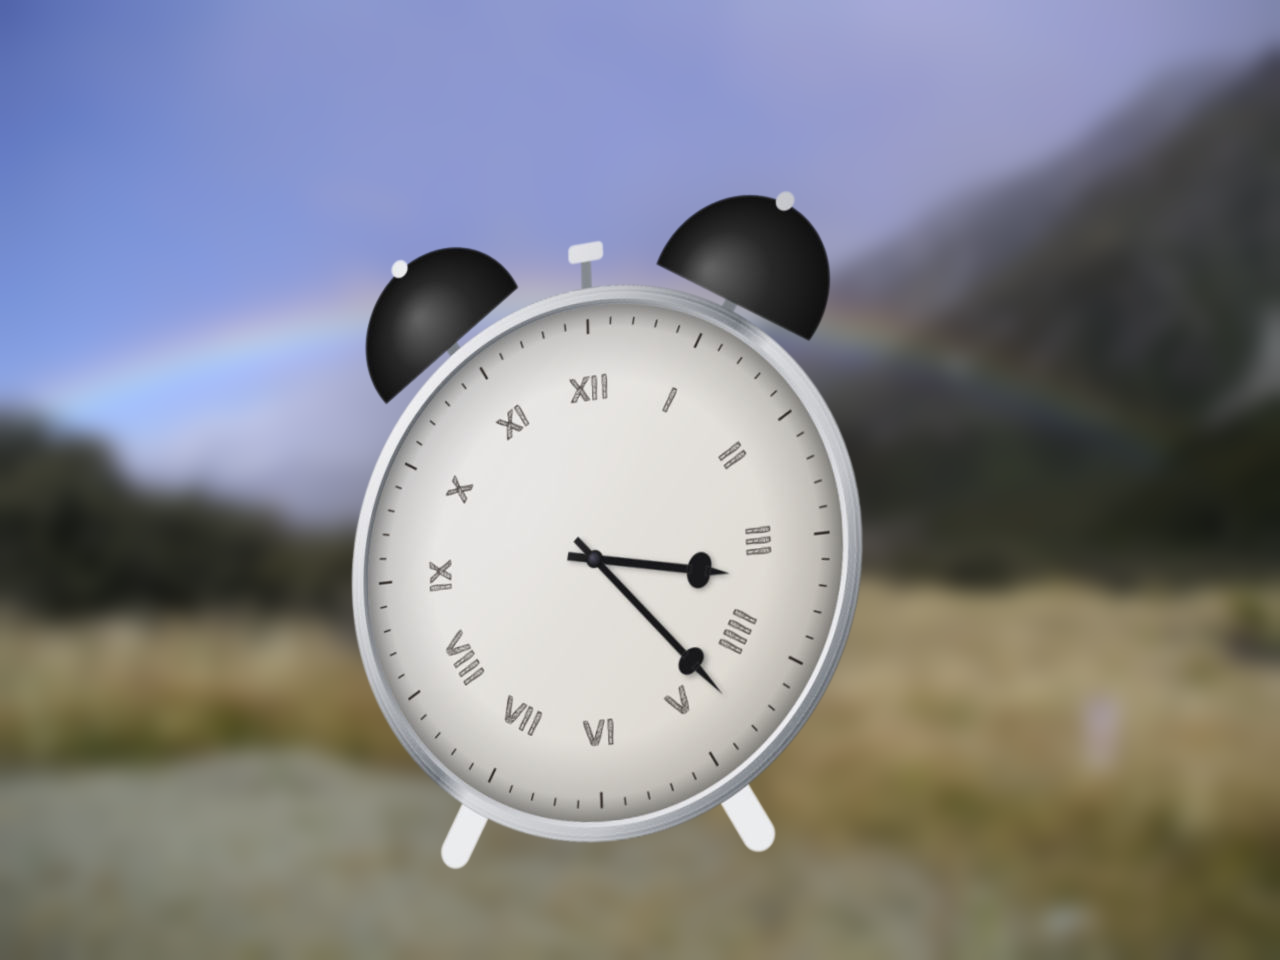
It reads **3:23**
